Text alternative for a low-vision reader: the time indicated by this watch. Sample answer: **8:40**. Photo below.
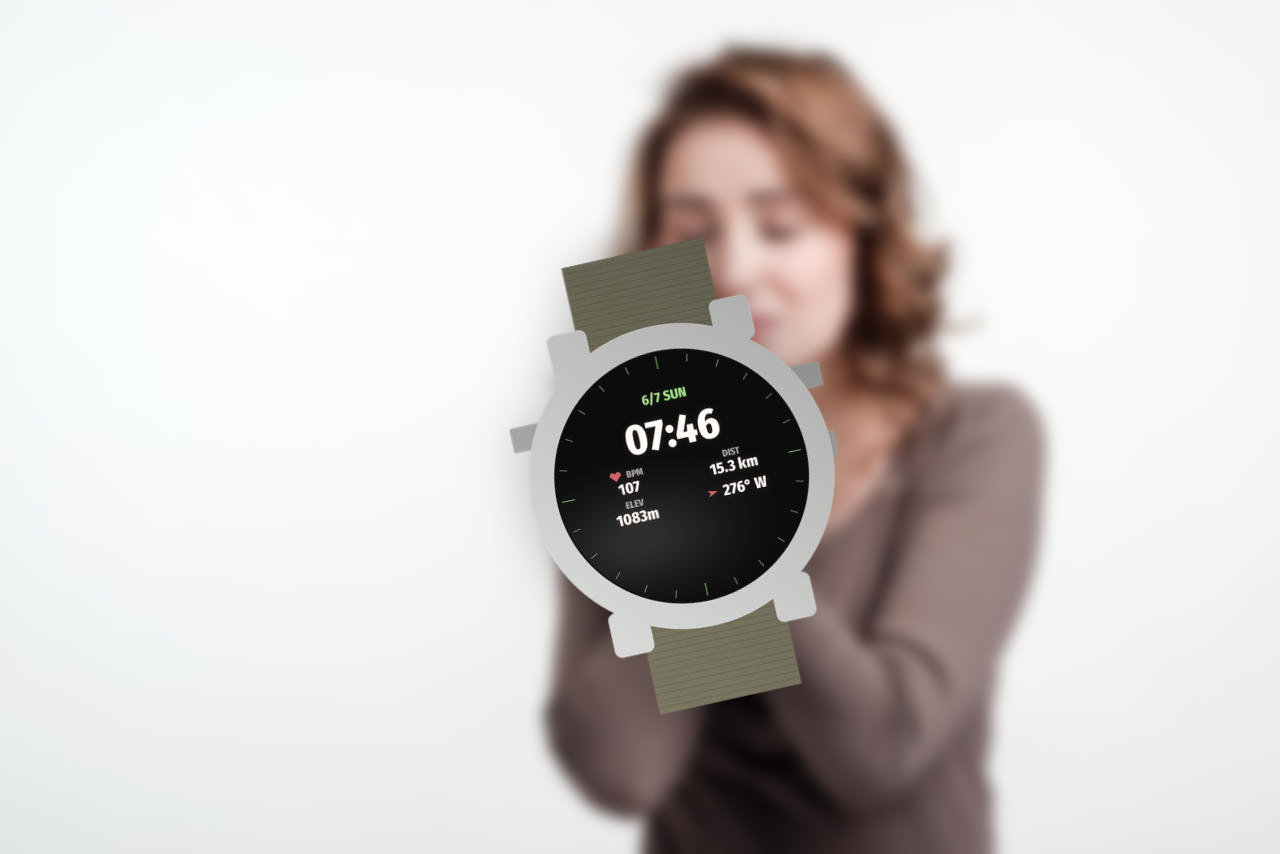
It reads **7:46**
